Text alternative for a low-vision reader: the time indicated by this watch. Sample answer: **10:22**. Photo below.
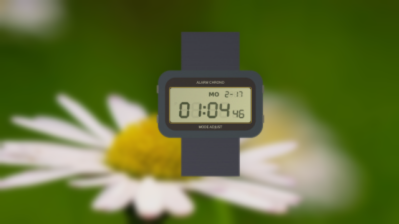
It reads **1:04**
